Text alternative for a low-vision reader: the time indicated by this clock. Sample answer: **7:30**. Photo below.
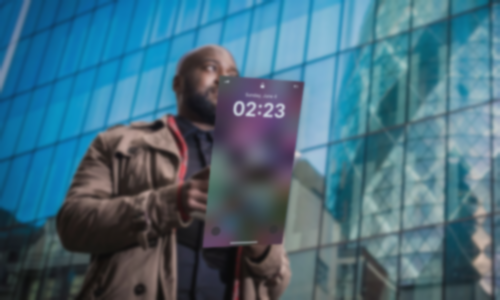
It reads **2:23**
